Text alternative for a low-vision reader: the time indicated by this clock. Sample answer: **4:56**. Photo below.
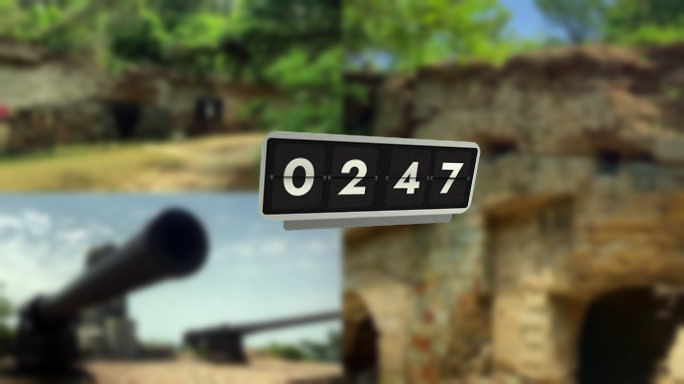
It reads **2:47**
